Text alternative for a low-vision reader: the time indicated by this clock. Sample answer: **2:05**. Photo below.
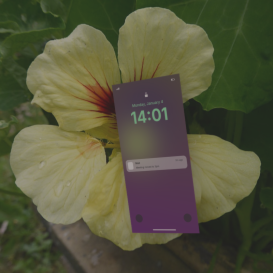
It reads **14:01**
